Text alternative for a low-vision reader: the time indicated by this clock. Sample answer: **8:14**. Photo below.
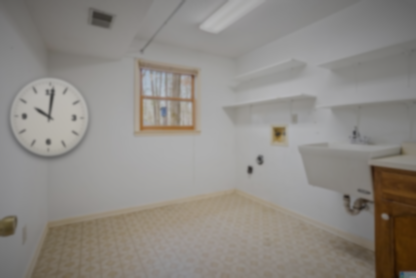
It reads **10:01**
